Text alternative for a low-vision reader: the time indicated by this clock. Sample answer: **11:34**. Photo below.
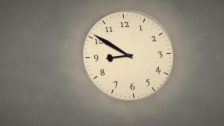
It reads **8:51**
